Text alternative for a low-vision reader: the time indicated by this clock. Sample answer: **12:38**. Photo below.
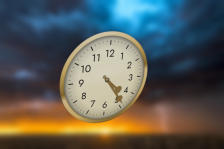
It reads **4:24**
